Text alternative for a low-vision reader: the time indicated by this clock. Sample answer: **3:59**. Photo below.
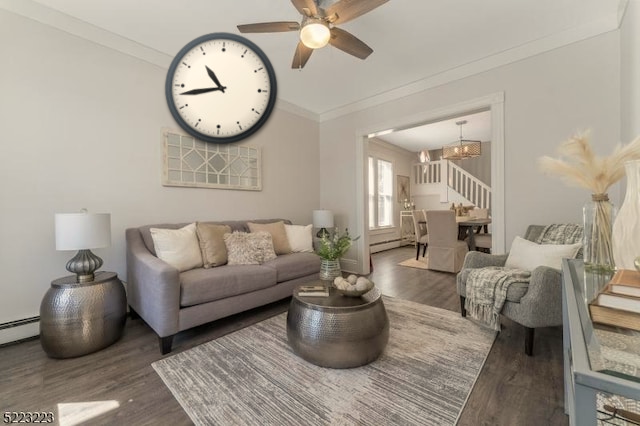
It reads **10:43**
